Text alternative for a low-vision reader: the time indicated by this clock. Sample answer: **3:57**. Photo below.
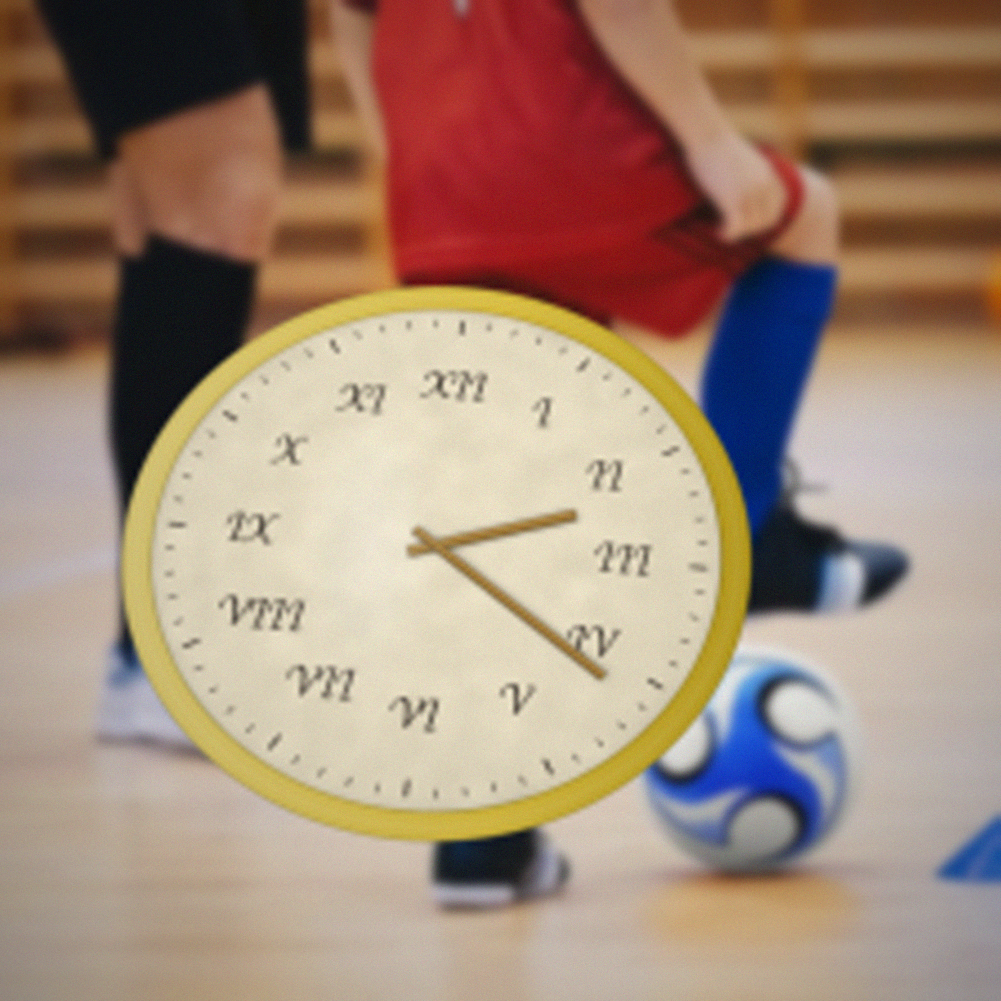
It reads **2:21**
